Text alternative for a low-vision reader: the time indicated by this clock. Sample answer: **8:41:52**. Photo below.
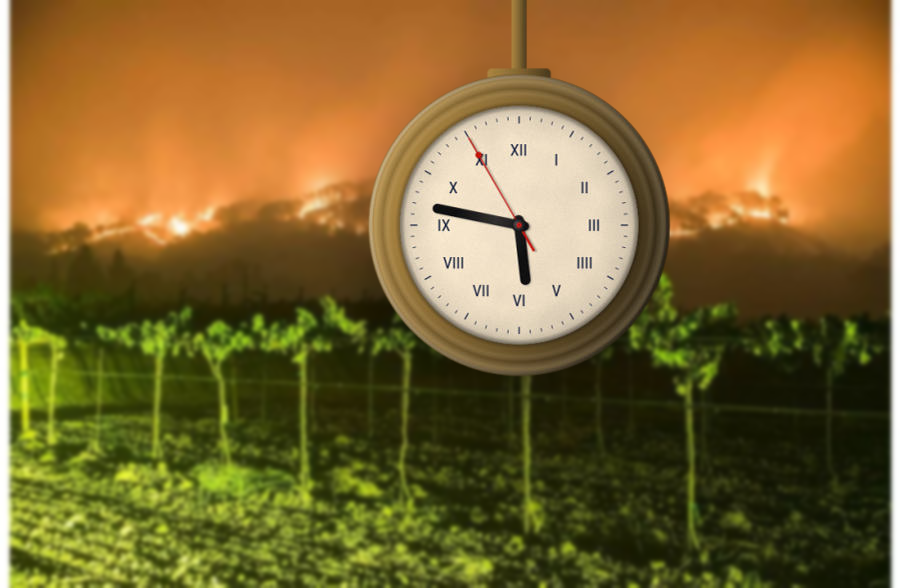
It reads **5:46:55**
